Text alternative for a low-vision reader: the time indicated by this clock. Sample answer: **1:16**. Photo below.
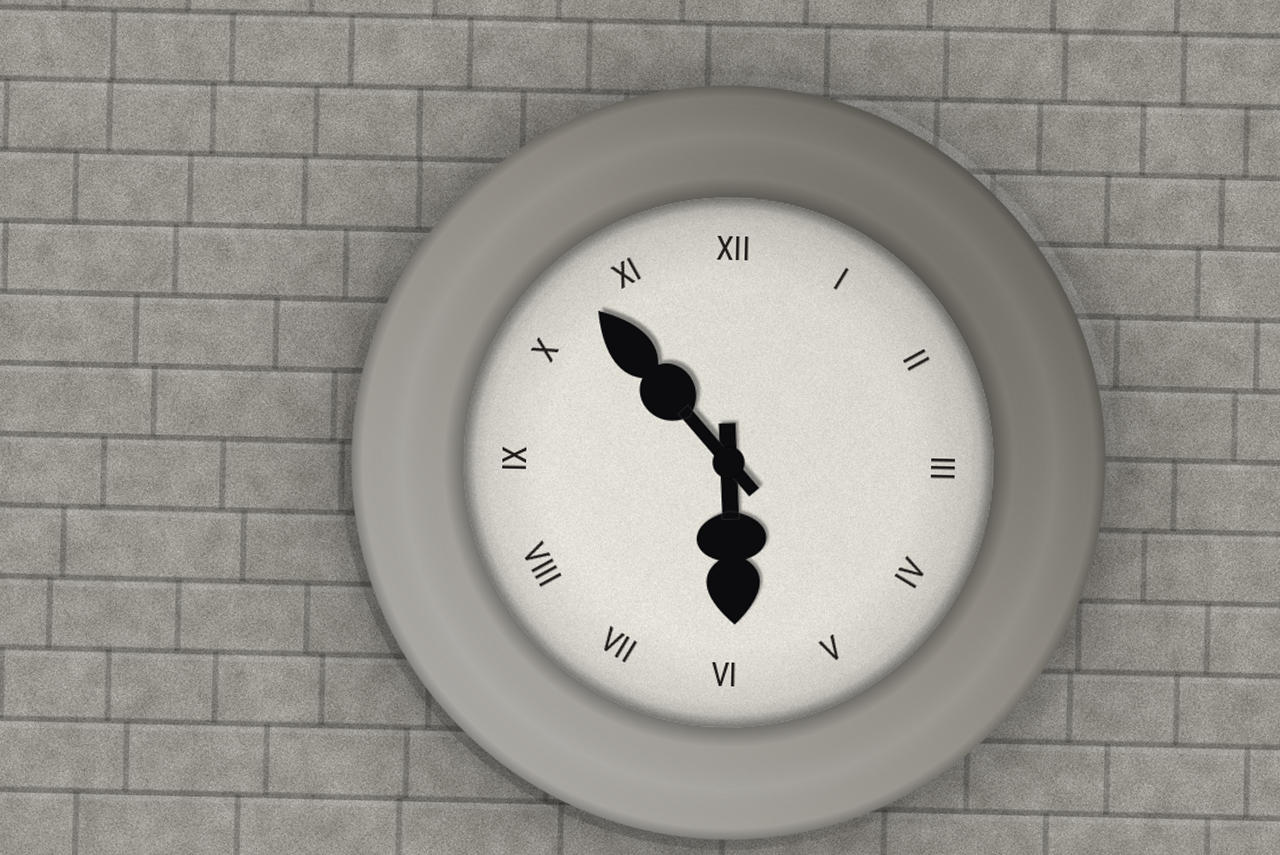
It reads **5:53**
